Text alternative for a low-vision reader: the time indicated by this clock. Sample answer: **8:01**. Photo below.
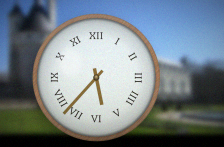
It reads **5:37**
